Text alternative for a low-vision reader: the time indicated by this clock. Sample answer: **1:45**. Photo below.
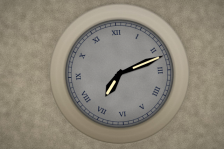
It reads **7:12**
